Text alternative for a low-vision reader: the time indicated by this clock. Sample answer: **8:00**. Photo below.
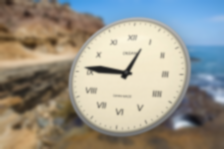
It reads **12:46**
